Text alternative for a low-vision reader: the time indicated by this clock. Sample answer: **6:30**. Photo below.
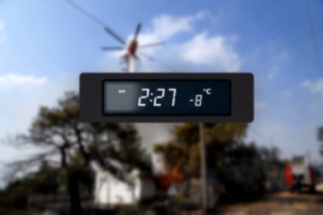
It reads **2:27**
